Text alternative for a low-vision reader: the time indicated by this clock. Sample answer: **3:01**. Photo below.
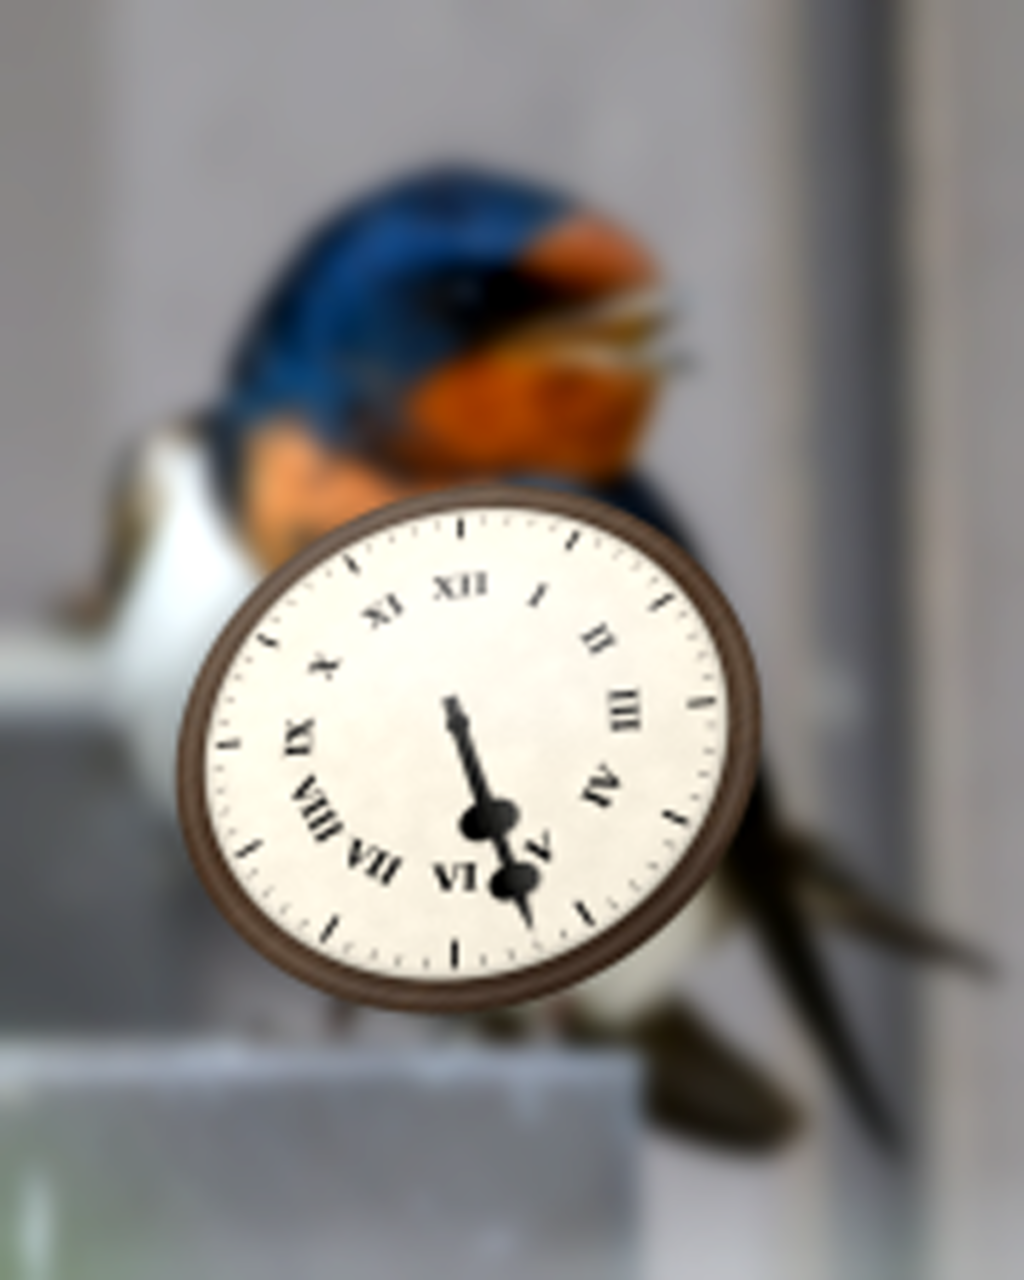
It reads **5:27**
